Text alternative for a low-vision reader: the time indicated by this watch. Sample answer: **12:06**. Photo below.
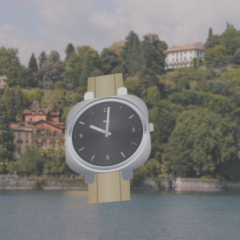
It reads **10:01**
